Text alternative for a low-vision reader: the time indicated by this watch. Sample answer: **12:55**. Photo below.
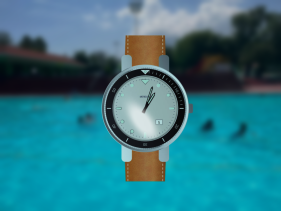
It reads **1:03**
